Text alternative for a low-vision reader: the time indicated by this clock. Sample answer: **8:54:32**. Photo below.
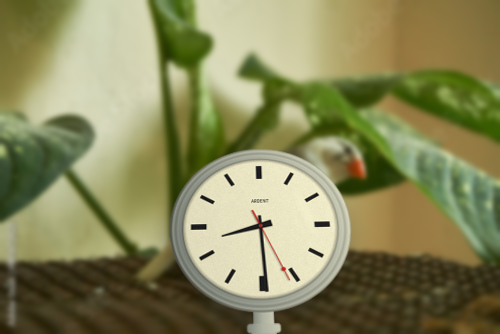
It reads **8:29:26**
